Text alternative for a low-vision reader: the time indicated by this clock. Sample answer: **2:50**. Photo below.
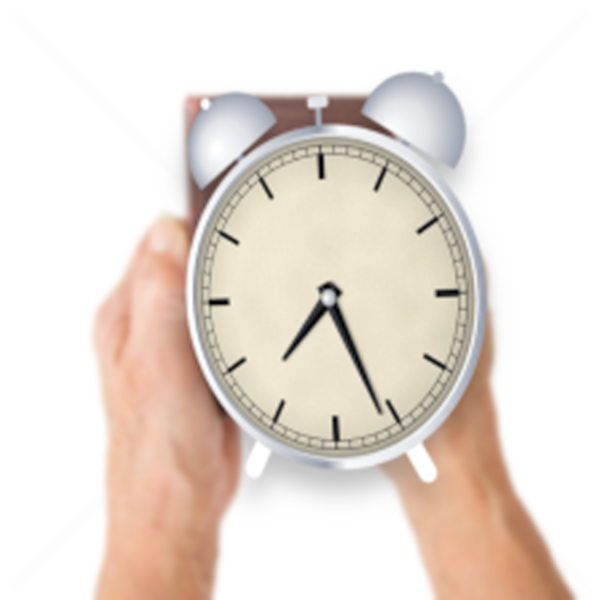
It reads **7:26**
